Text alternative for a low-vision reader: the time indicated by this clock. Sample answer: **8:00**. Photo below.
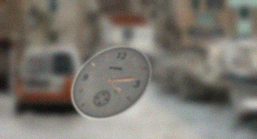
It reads **4:13**
